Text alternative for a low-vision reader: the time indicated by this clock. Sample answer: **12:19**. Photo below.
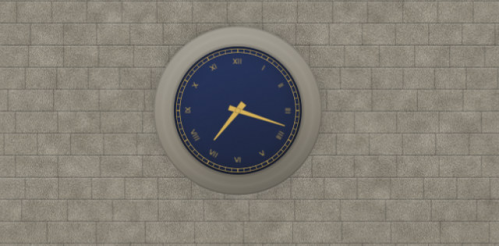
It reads **7:18**
